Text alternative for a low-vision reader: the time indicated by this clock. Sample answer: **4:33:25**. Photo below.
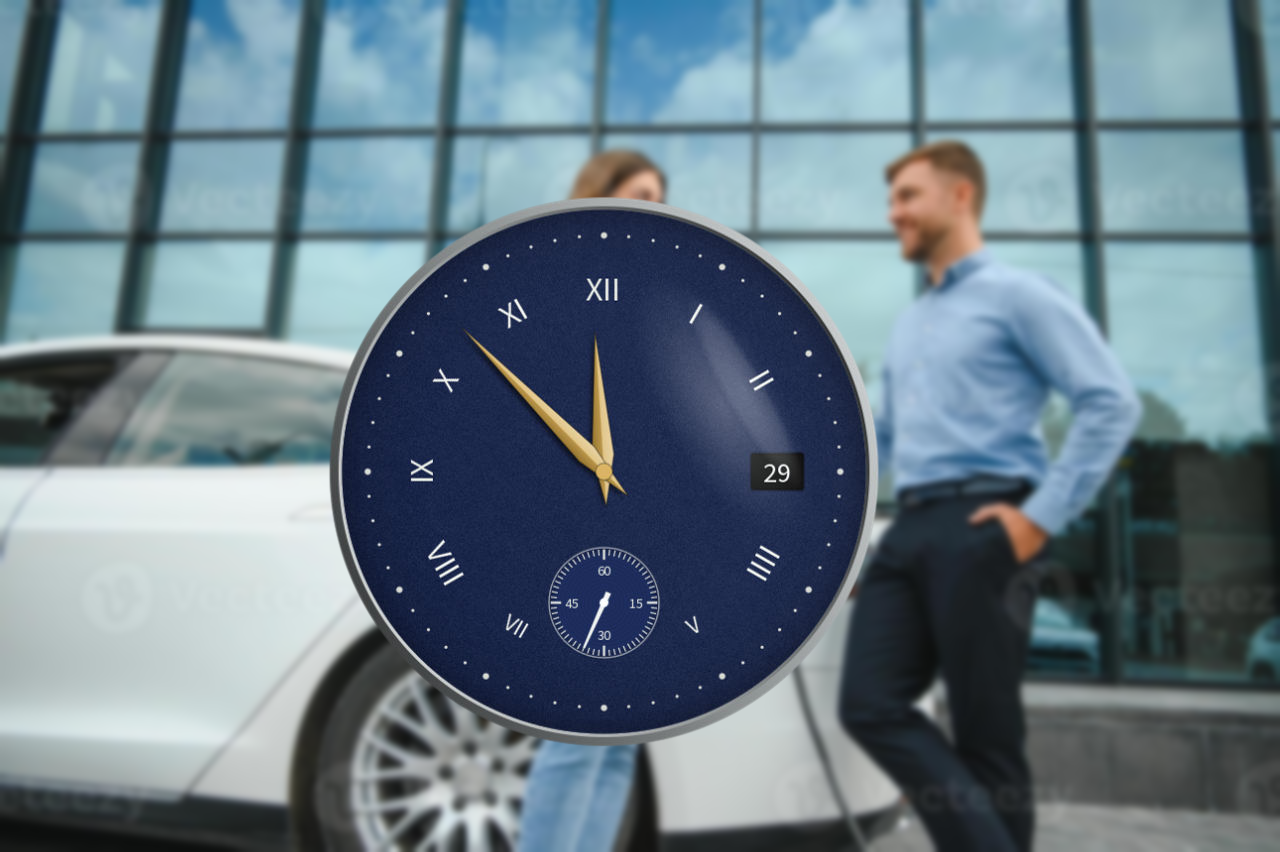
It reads **11:52:34**
